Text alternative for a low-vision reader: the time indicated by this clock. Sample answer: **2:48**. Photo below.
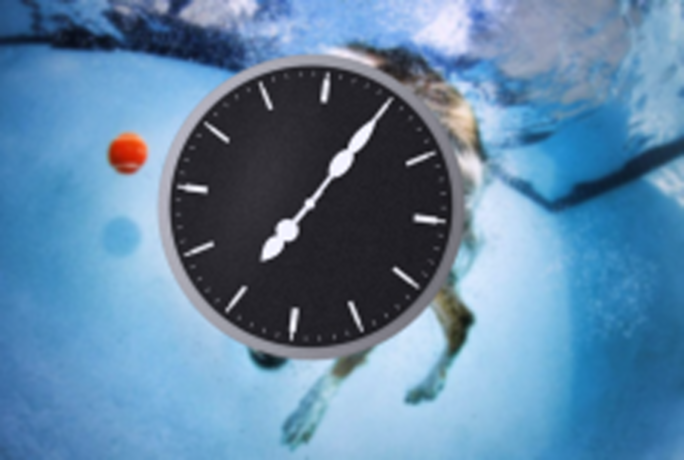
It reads **7:05**
